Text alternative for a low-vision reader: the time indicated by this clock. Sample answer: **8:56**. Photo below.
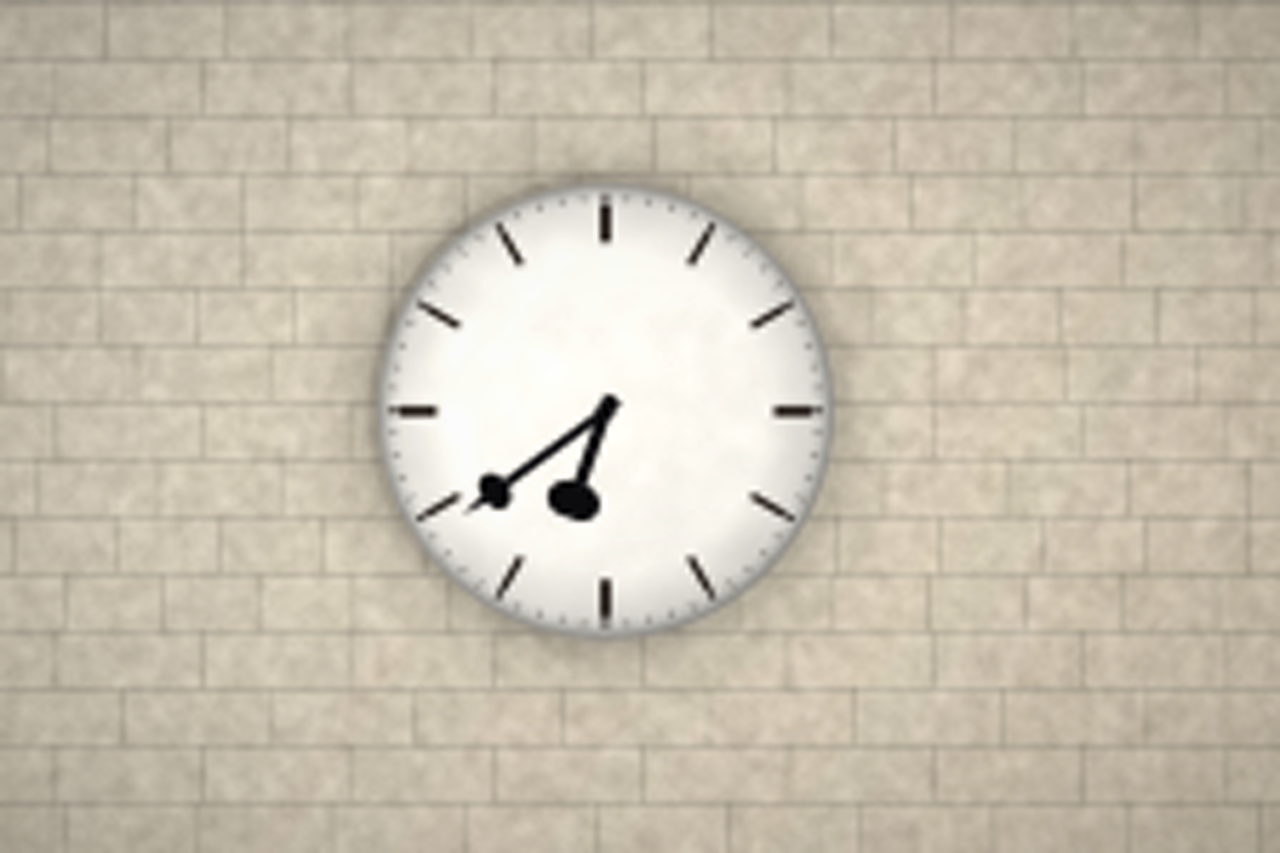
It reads **6:39**
